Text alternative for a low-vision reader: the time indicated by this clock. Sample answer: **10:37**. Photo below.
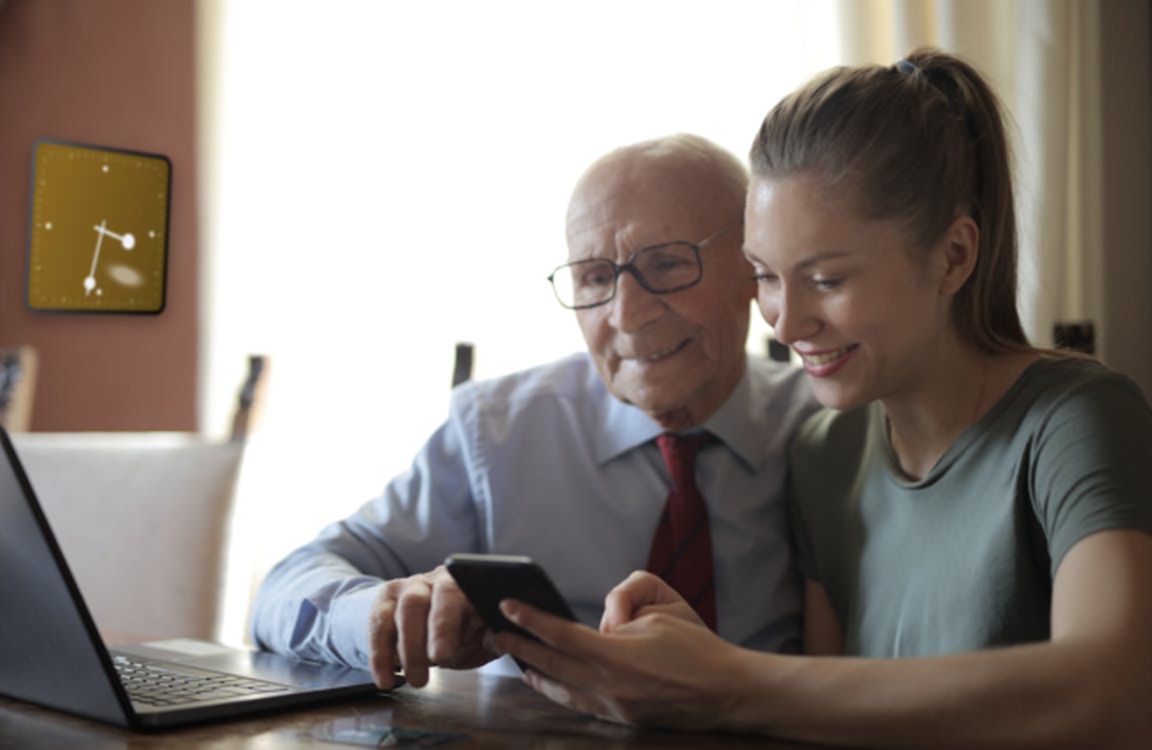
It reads **3:32**
